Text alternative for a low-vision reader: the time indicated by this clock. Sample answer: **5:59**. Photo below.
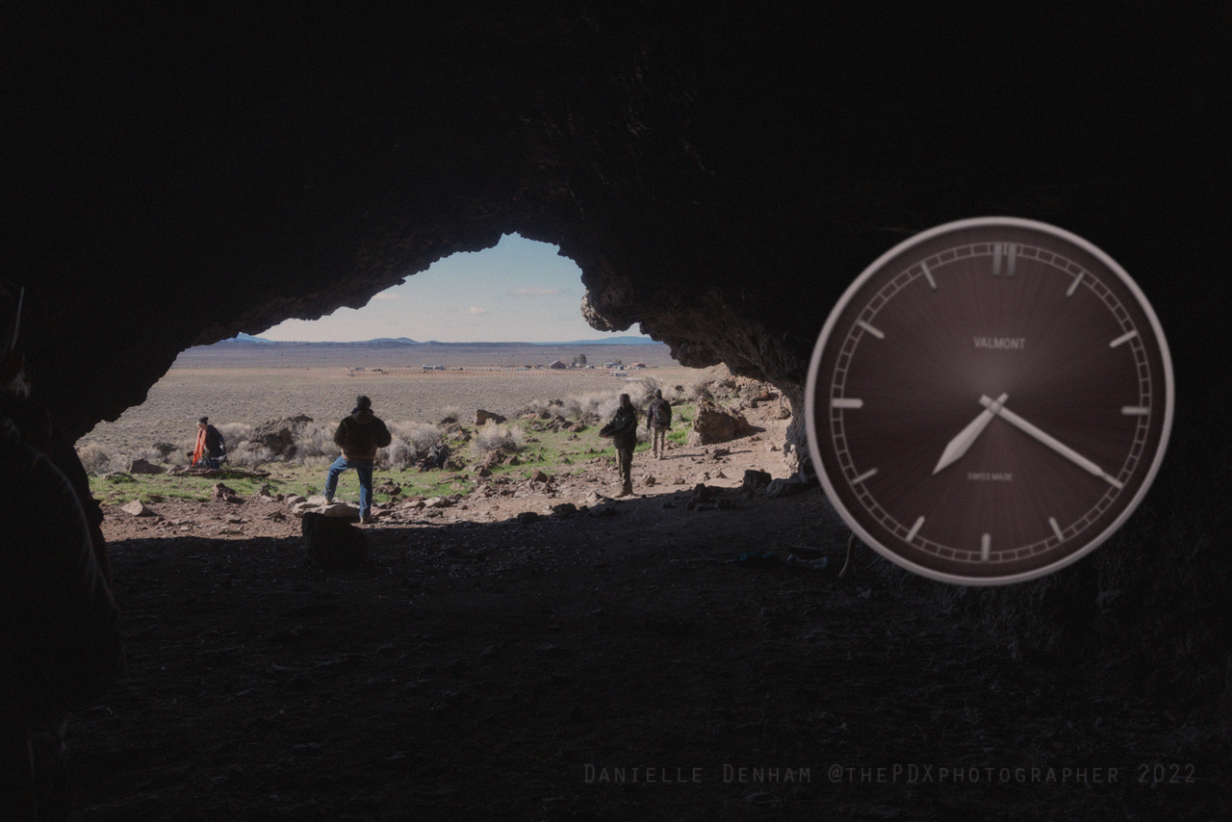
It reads **7:20**
